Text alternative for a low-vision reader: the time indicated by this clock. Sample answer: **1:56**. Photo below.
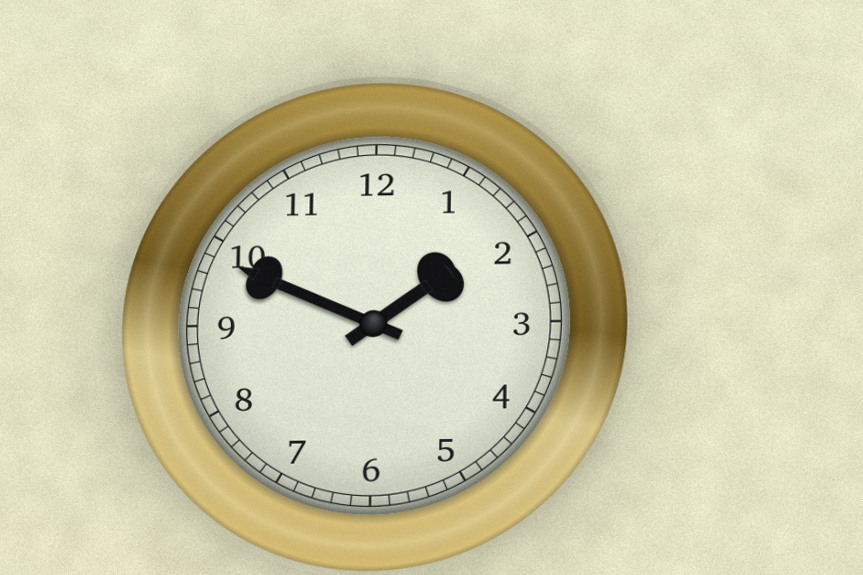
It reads **1:49**
